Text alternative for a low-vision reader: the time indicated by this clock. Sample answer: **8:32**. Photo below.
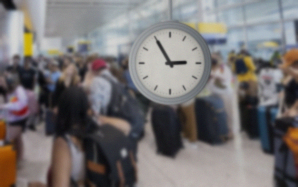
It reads **2:55**
